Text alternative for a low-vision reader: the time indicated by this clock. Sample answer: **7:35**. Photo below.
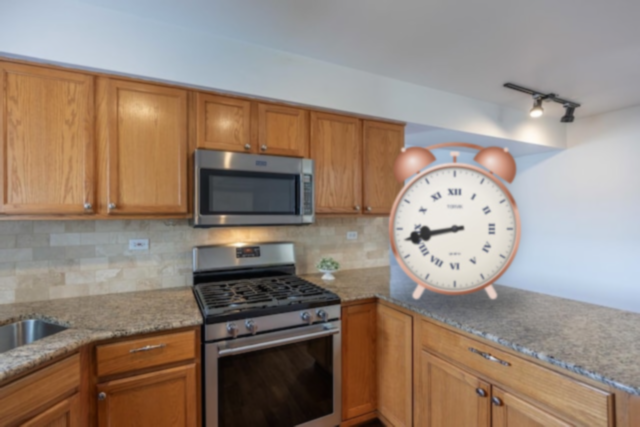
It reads **8:43**
